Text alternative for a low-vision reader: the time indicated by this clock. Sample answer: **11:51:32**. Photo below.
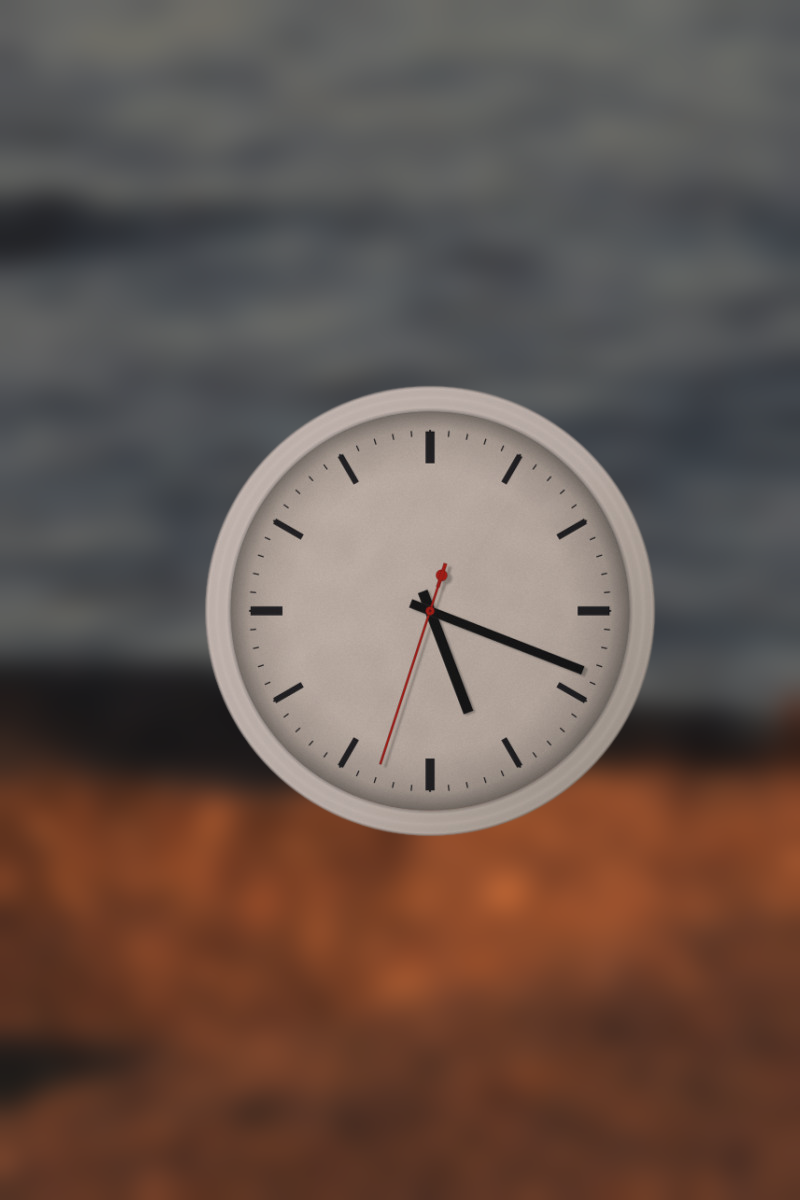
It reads **5:18:33**
